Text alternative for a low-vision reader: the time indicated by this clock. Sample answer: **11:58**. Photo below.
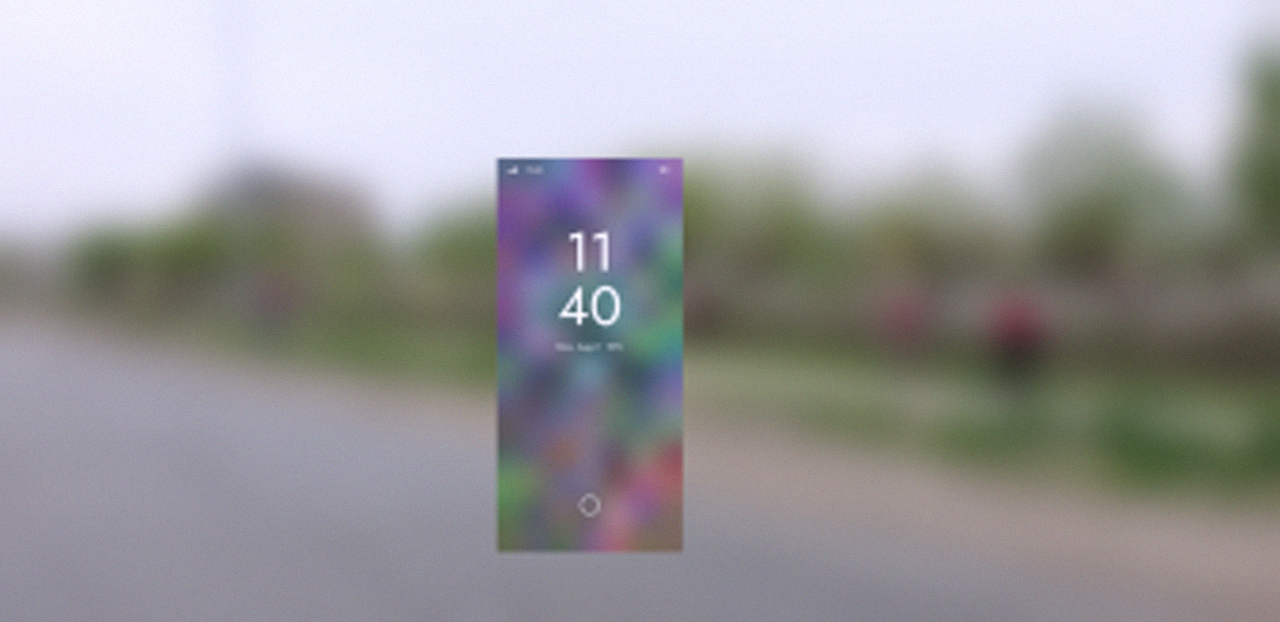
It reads **11:40**
